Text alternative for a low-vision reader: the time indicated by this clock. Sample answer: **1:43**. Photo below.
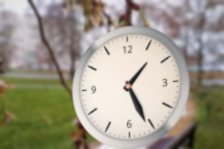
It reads **1:26**
